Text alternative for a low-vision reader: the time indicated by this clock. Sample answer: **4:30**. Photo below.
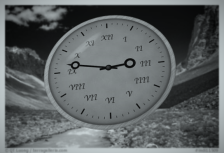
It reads **2:47**
